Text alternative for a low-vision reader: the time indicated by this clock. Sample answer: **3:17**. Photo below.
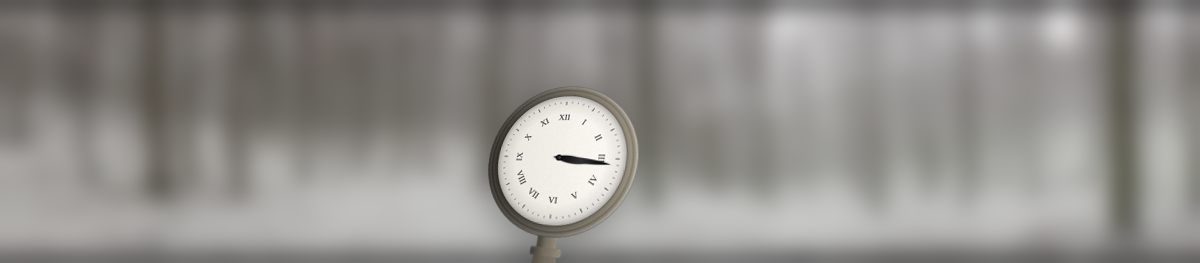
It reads **3:16**
